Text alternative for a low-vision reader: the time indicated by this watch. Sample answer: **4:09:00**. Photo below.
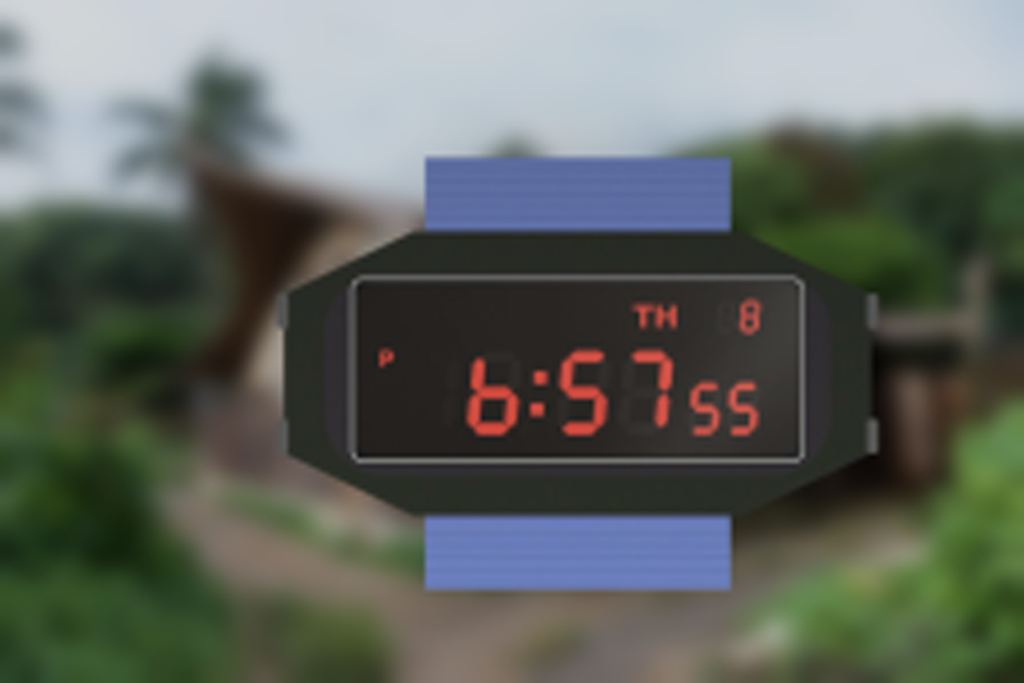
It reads **6:57:55**
